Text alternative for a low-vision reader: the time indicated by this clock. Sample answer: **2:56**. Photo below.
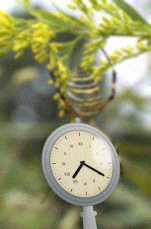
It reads **7:20**
